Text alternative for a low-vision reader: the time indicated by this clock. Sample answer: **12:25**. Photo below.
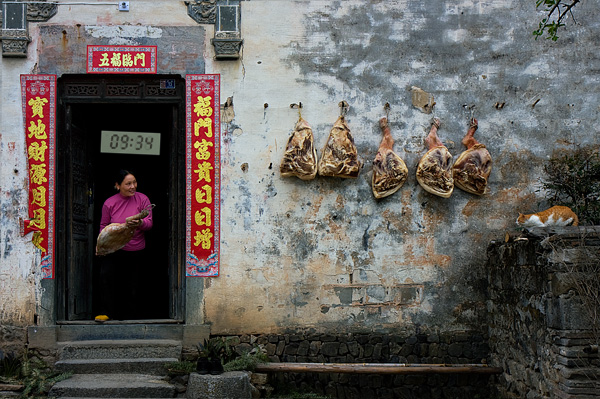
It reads **9:34**
